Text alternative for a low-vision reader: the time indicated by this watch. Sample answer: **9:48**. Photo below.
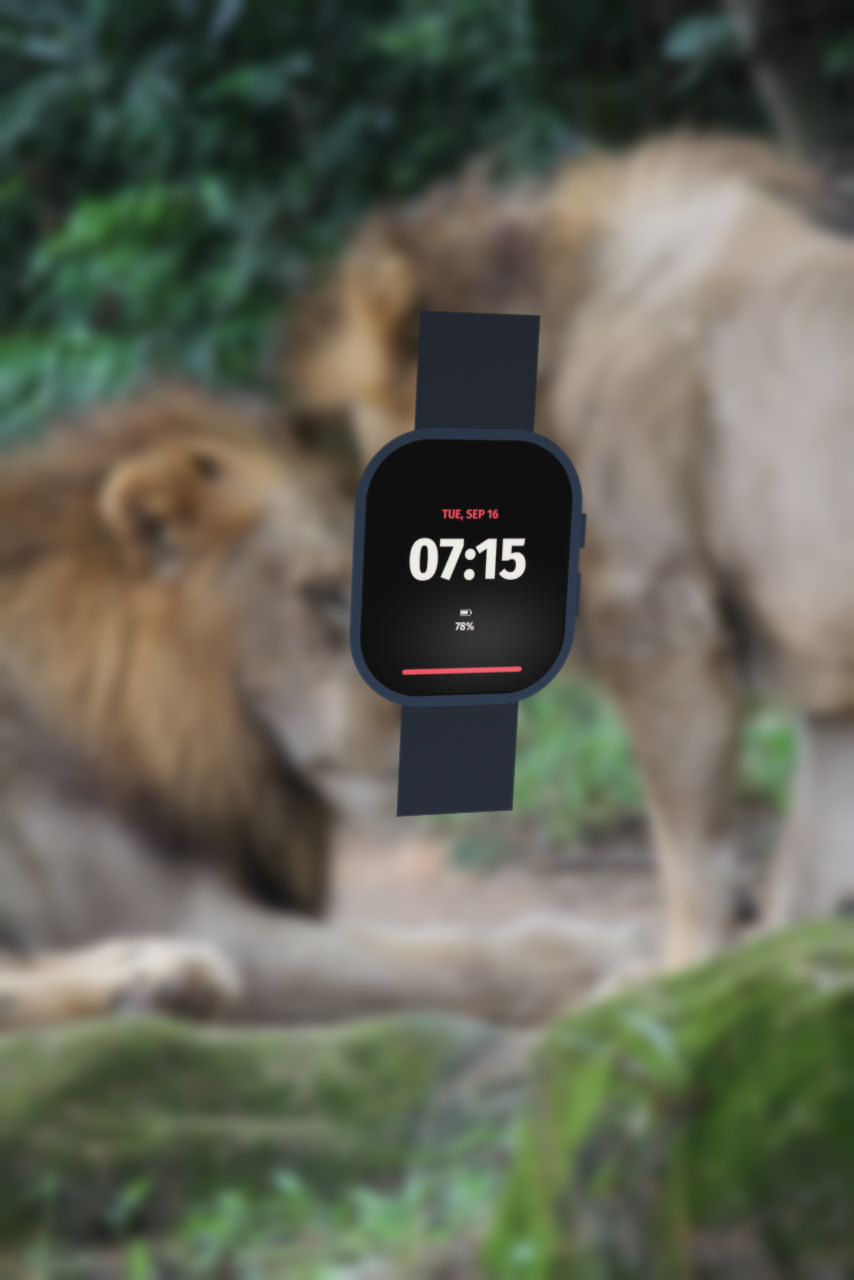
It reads **7:15**
